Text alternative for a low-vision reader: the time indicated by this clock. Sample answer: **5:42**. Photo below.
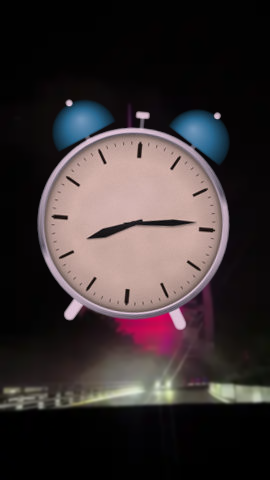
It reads **8:14**
